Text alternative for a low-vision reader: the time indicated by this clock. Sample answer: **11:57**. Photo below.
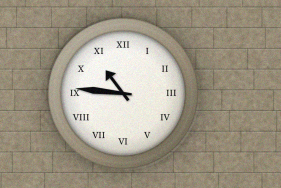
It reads **10:46**
